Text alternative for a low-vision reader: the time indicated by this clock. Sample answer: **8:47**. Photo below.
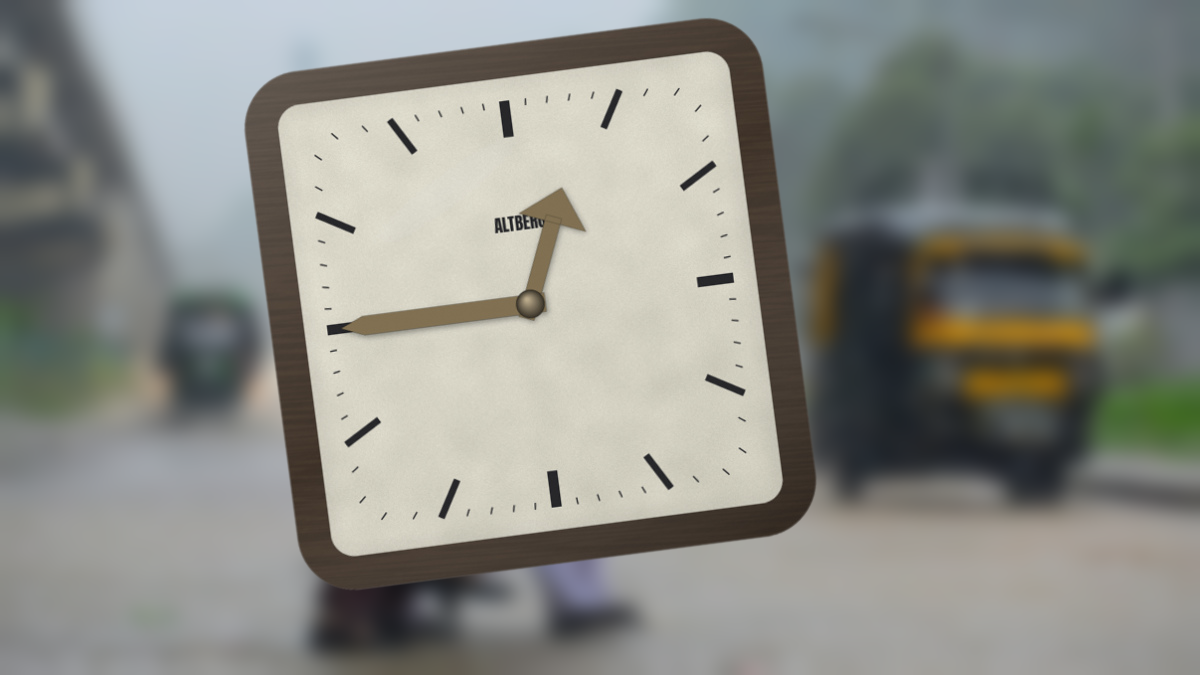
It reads **12:45**
